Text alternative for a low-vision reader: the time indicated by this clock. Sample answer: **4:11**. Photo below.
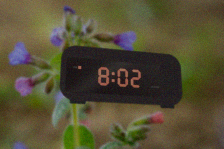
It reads **8:02**
